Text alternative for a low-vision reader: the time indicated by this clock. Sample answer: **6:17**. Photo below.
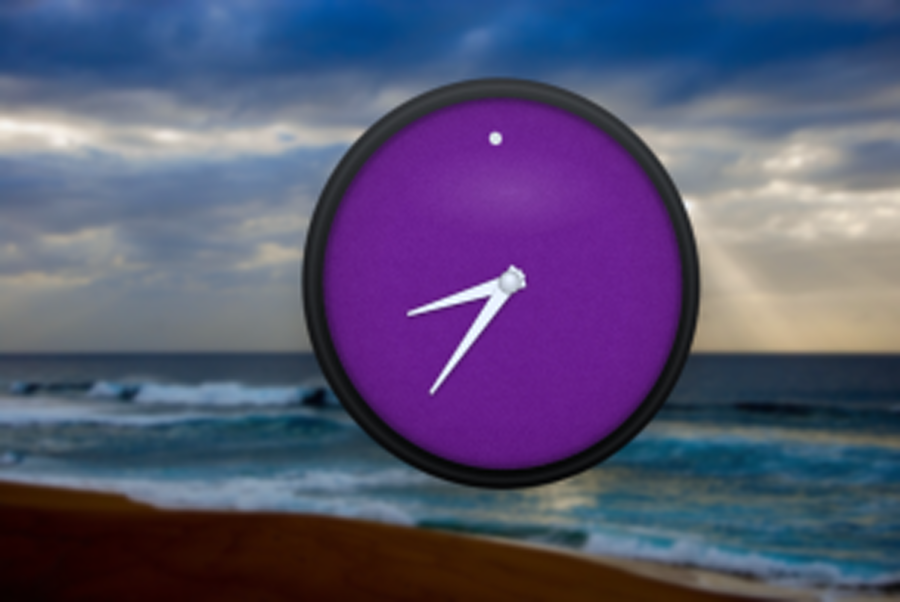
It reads **8:37**
